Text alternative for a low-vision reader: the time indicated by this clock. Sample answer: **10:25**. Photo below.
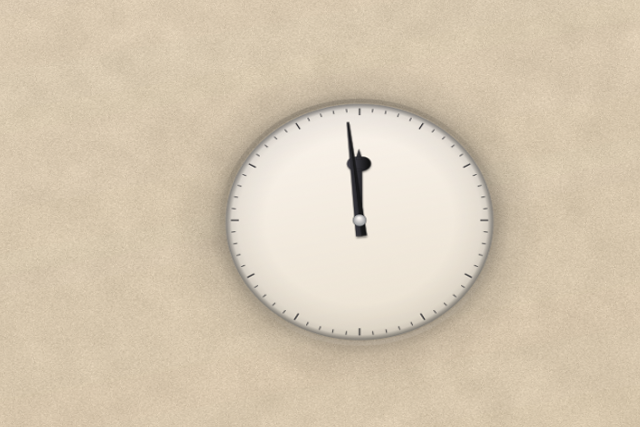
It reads **11:59**
